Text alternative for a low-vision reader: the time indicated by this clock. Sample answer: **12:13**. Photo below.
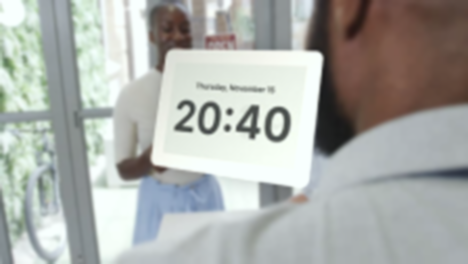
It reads **20:40**
